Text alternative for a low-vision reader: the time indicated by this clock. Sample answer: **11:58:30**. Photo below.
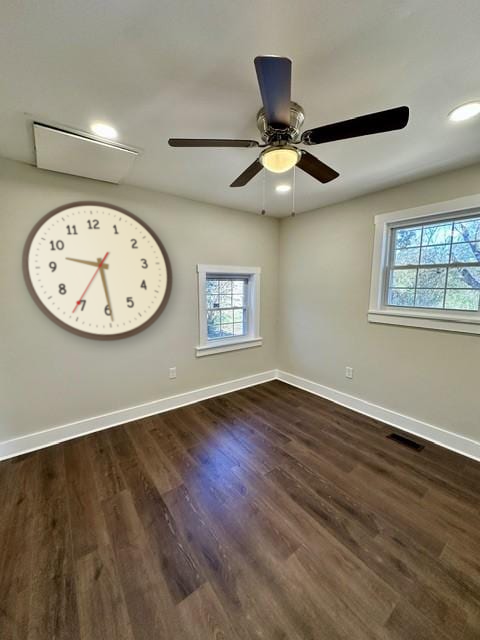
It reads **9:29:36**
